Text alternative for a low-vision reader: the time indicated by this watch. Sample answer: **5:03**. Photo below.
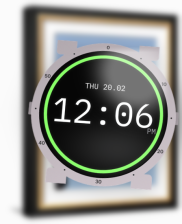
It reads **12:06**
